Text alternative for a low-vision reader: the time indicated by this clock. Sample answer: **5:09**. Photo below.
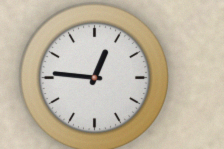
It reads **12:46**
